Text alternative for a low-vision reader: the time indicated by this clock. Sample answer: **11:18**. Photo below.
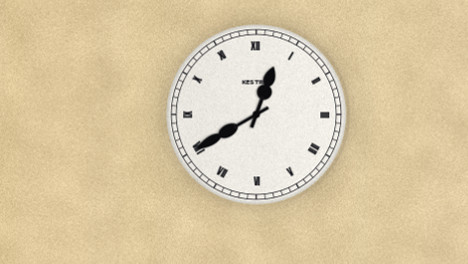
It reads **12:40**
